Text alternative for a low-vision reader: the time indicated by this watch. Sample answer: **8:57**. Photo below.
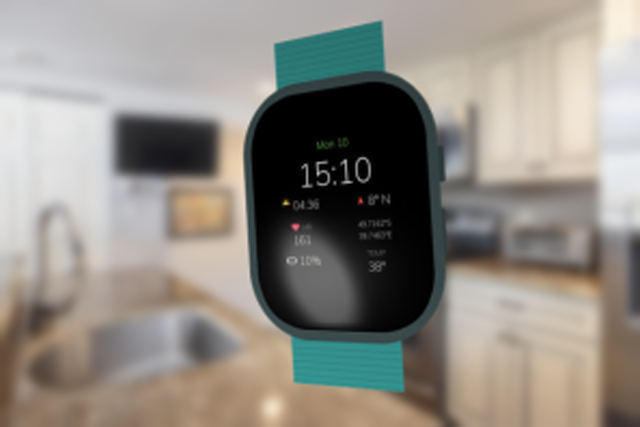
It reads **15:10**
